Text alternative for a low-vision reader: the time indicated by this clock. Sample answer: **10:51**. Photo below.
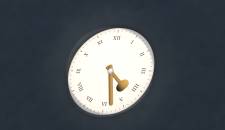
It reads **4:28**
